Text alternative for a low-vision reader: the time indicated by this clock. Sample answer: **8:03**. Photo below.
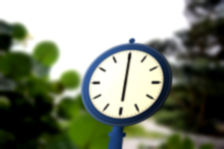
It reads **6:00**
